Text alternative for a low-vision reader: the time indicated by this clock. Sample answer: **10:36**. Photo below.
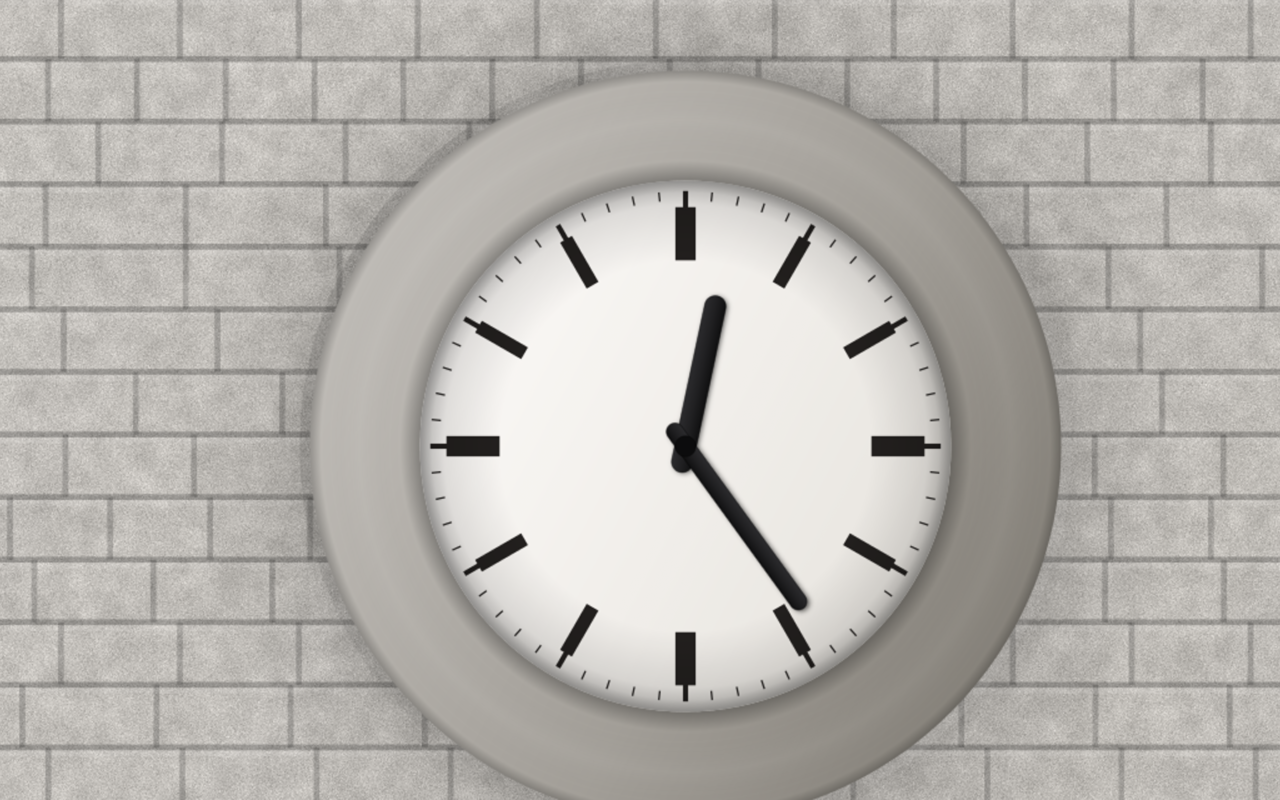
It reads **12:24**
